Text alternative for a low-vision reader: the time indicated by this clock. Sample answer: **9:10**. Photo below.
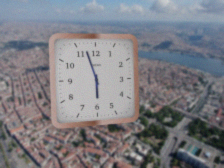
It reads **5:57**
